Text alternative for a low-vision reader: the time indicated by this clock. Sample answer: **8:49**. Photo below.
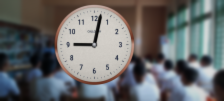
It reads **9:02**
